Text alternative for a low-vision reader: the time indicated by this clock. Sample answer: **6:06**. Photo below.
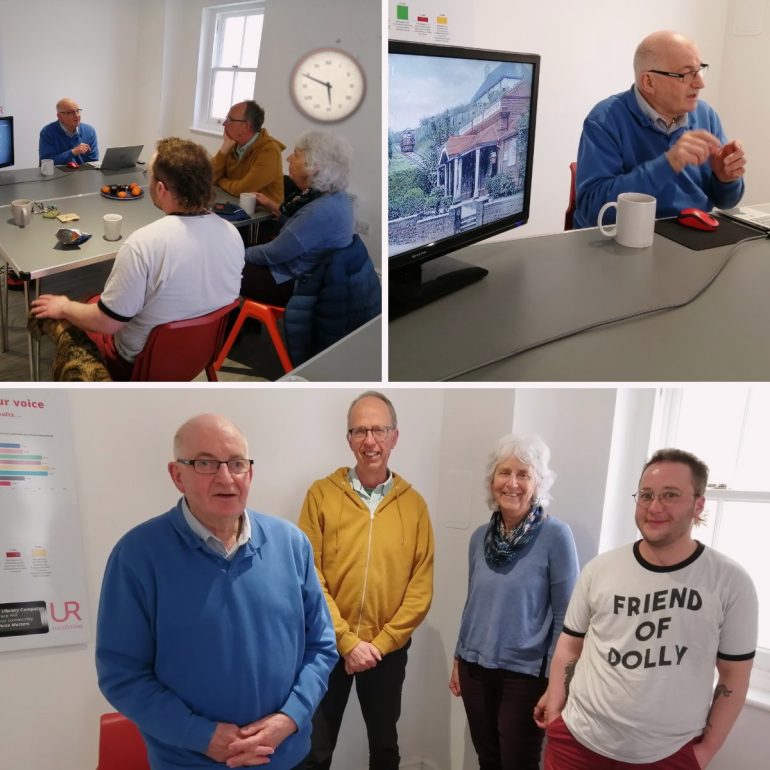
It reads **5:49**
